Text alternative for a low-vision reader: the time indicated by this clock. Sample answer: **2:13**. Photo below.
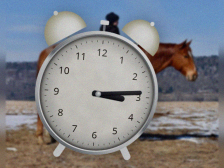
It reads **3:14**
